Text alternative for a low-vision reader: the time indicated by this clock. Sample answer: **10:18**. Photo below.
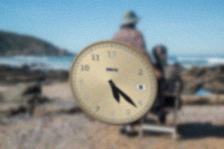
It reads **5:22**
